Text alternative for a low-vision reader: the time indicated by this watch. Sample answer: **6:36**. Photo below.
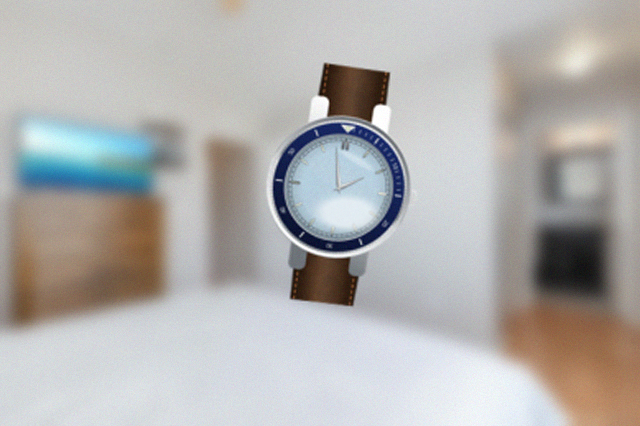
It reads **1:58**
